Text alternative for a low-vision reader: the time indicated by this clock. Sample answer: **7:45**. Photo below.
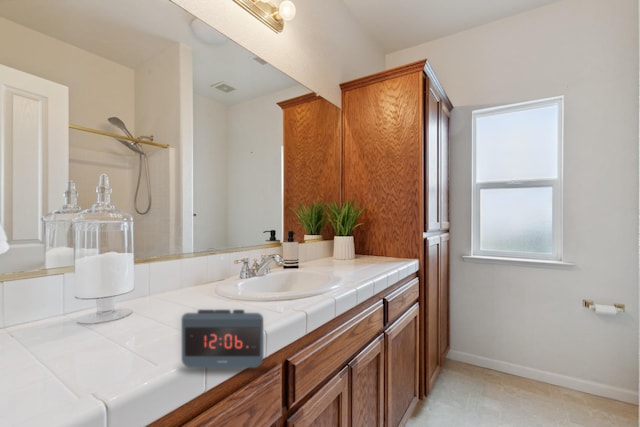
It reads **12:06**
